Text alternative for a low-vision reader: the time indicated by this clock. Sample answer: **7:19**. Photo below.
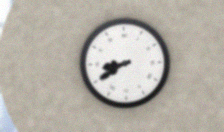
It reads **8:40**
